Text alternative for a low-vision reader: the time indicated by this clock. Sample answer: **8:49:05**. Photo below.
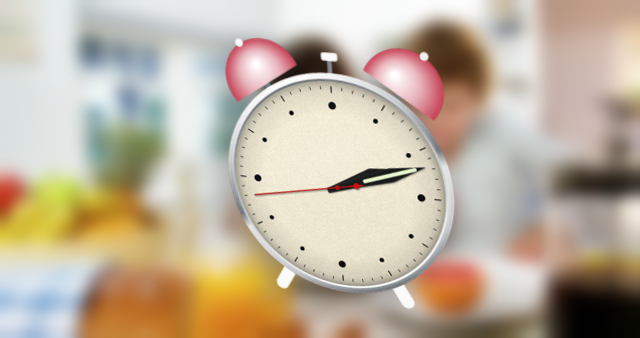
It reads **2:11:43**
